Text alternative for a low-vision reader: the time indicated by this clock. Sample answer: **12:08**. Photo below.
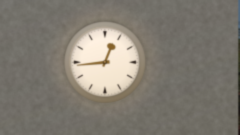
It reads **12:44**
